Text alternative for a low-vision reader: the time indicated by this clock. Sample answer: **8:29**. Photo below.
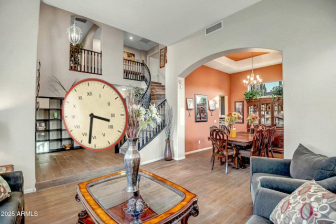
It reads **3:32**
